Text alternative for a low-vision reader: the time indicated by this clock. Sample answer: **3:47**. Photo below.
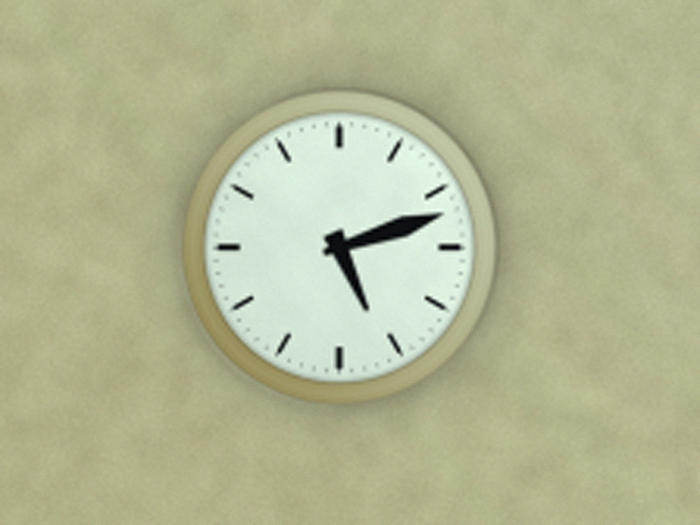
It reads **5:12**
